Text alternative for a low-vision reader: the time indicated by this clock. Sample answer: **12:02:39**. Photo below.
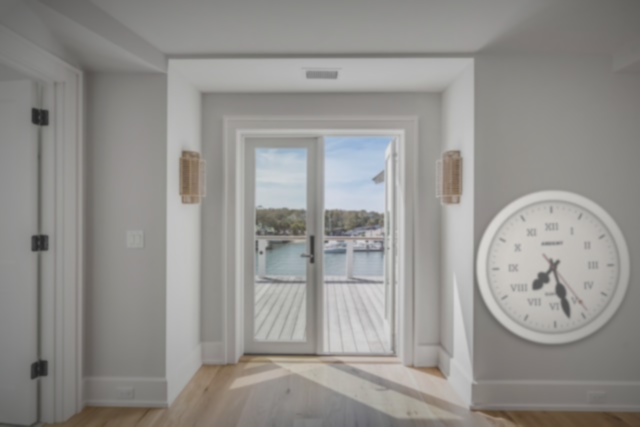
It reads **7:27:24**
